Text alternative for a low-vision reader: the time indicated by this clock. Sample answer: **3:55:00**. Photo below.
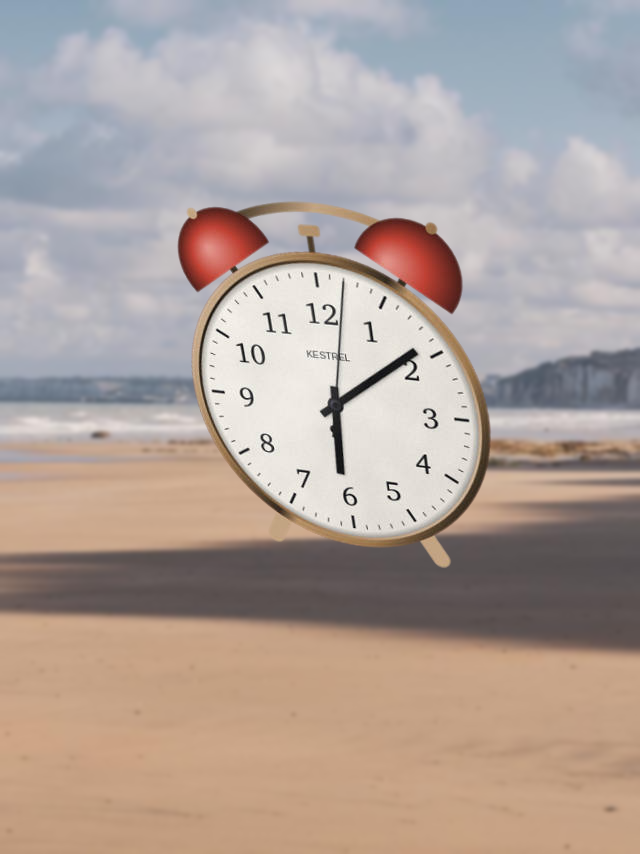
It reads **6:09:02**
